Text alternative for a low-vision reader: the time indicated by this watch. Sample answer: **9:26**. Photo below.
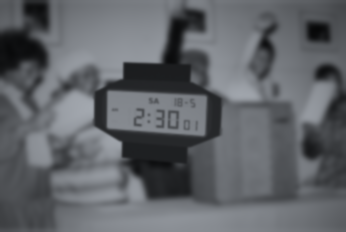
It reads **2:30**
